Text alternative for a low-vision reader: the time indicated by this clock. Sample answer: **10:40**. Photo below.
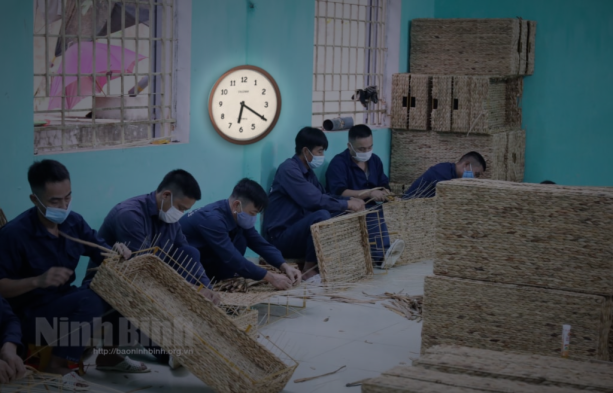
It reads **6:20**
